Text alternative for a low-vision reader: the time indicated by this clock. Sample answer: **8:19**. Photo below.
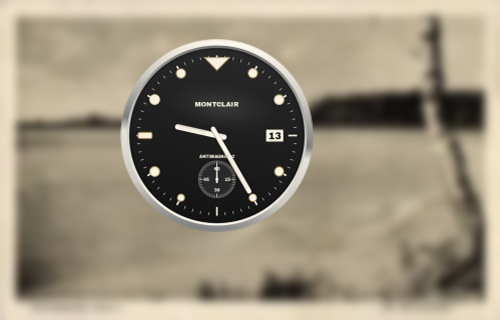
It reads **9:25**
